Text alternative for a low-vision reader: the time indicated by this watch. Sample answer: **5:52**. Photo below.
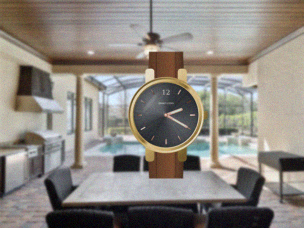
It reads **2:20**
